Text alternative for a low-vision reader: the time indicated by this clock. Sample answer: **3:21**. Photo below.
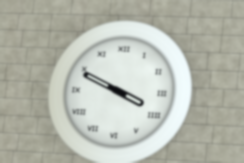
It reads **3:49**
